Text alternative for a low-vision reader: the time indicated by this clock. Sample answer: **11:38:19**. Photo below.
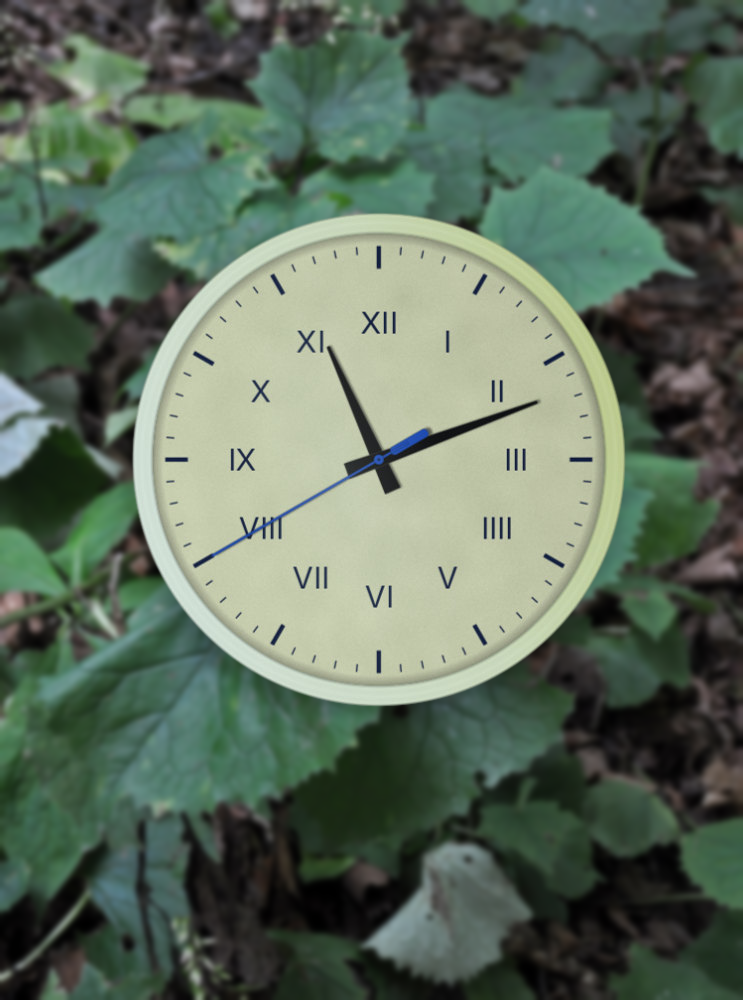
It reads **11:11:40**
